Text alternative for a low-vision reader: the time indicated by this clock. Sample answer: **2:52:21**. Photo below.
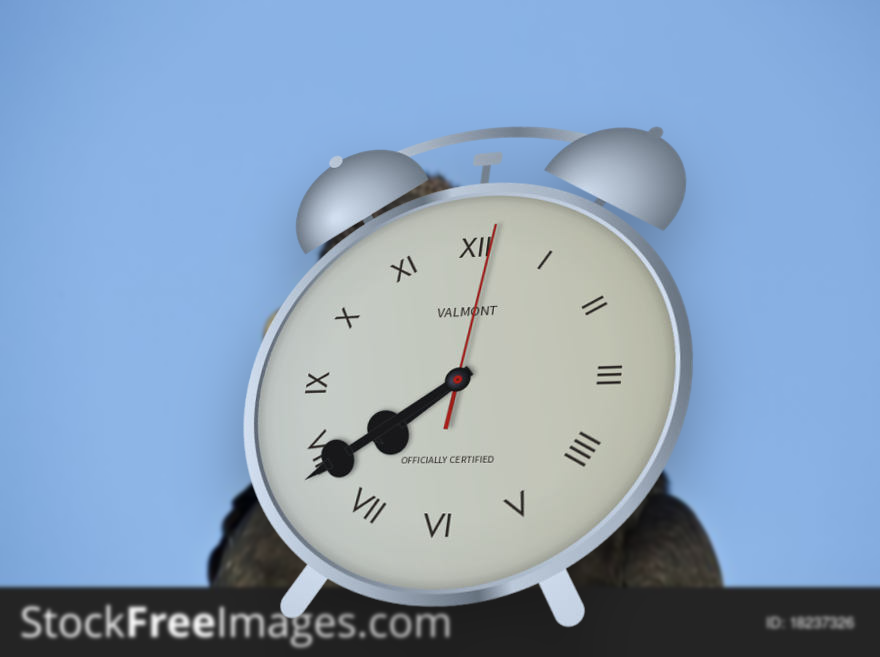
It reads **7:39:01**
